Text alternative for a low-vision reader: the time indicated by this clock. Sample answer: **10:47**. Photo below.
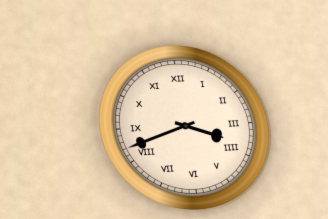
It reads **3:42**
